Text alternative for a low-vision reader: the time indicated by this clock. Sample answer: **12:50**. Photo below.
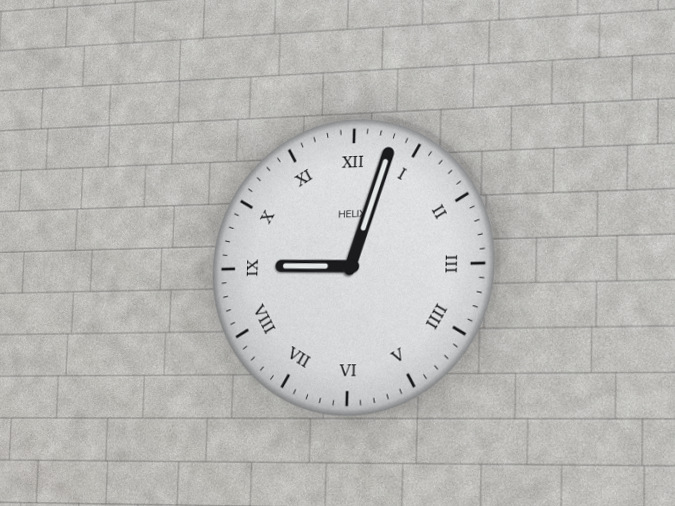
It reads **9:03**
